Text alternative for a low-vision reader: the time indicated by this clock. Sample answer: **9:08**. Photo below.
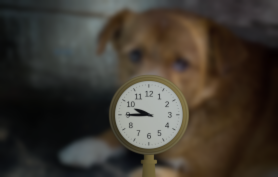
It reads **9:45**
